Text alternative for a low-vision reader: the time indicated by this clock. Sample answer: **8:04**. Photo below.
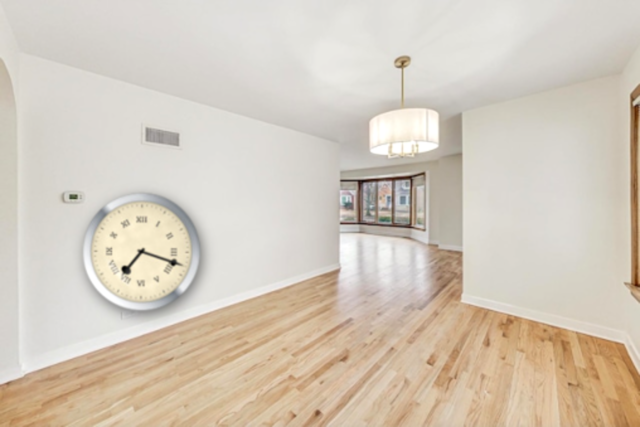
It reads **7:18**
